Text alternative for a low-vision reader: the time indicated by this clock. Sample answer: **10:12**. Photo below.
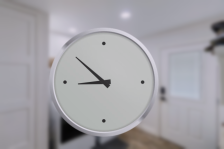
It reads **8:52**
